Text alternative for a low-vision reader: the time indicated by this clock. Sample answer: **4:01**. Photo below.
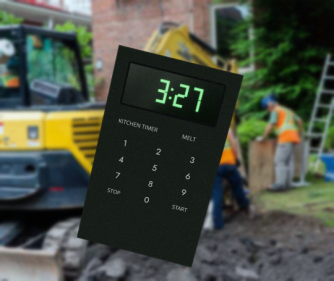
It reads **3:27**
